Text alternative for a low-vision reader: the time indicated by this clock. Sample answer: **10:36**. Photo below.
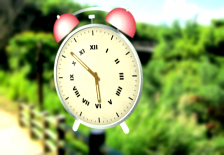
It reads **5:52**
